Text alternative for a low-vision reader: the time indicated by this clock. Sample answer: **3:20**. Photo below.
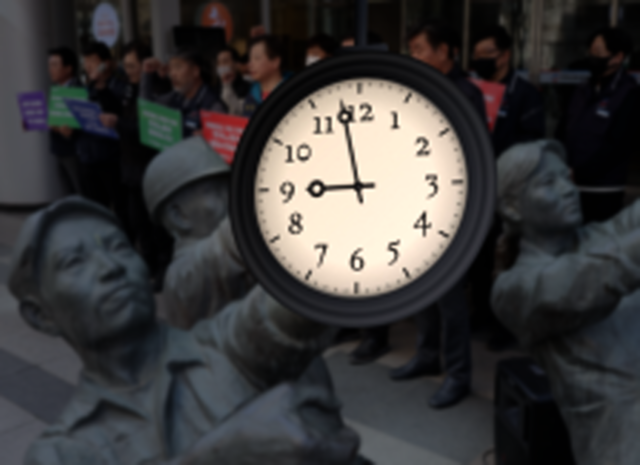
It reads **8:58**
